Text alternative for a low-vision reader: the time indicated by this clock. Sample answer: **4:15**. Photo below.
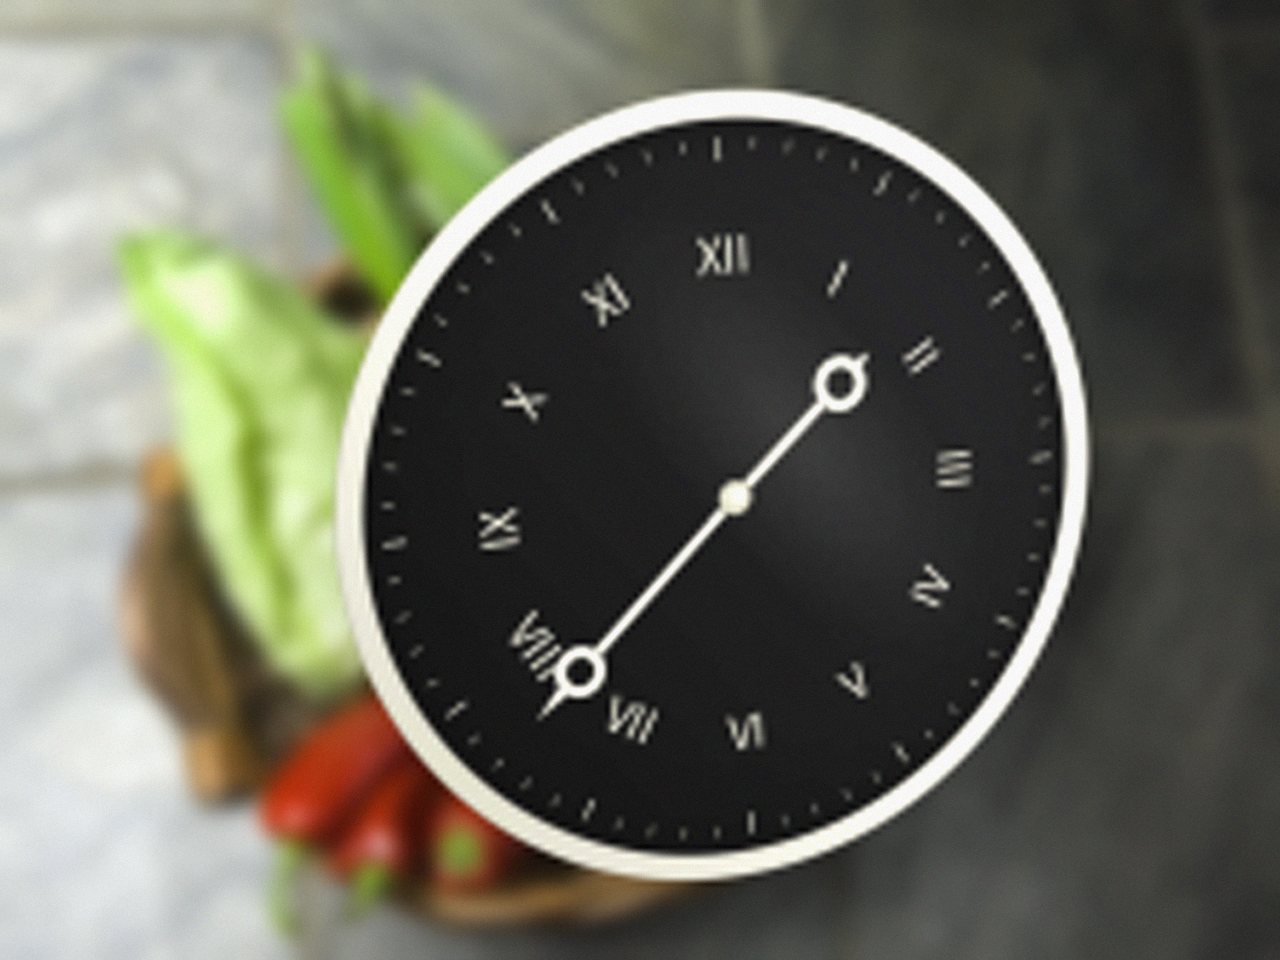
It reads **1:38**
